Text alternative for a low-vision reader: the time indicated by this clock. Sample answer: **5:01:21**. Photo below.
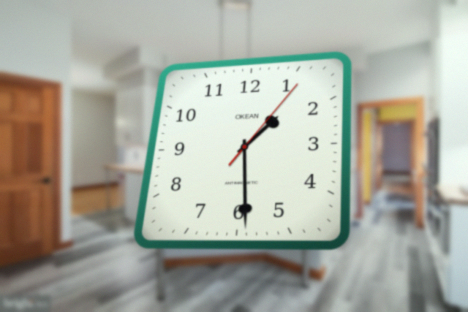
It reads **1:29:06**
